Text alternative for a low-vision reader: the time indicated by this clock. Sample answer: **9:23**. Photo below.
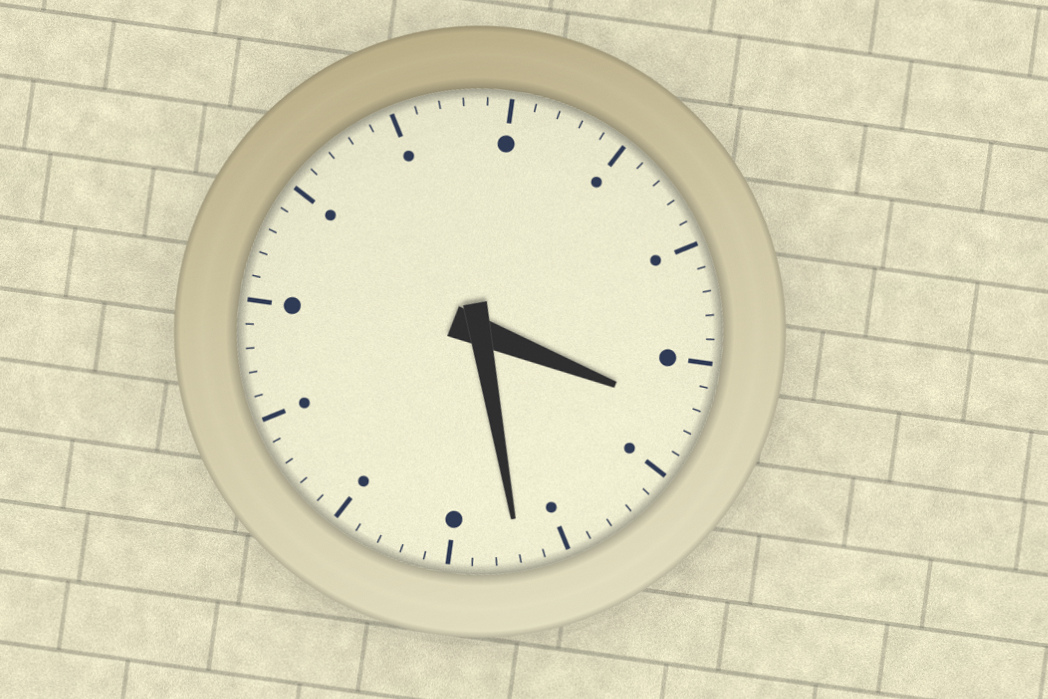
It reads **3:27**
